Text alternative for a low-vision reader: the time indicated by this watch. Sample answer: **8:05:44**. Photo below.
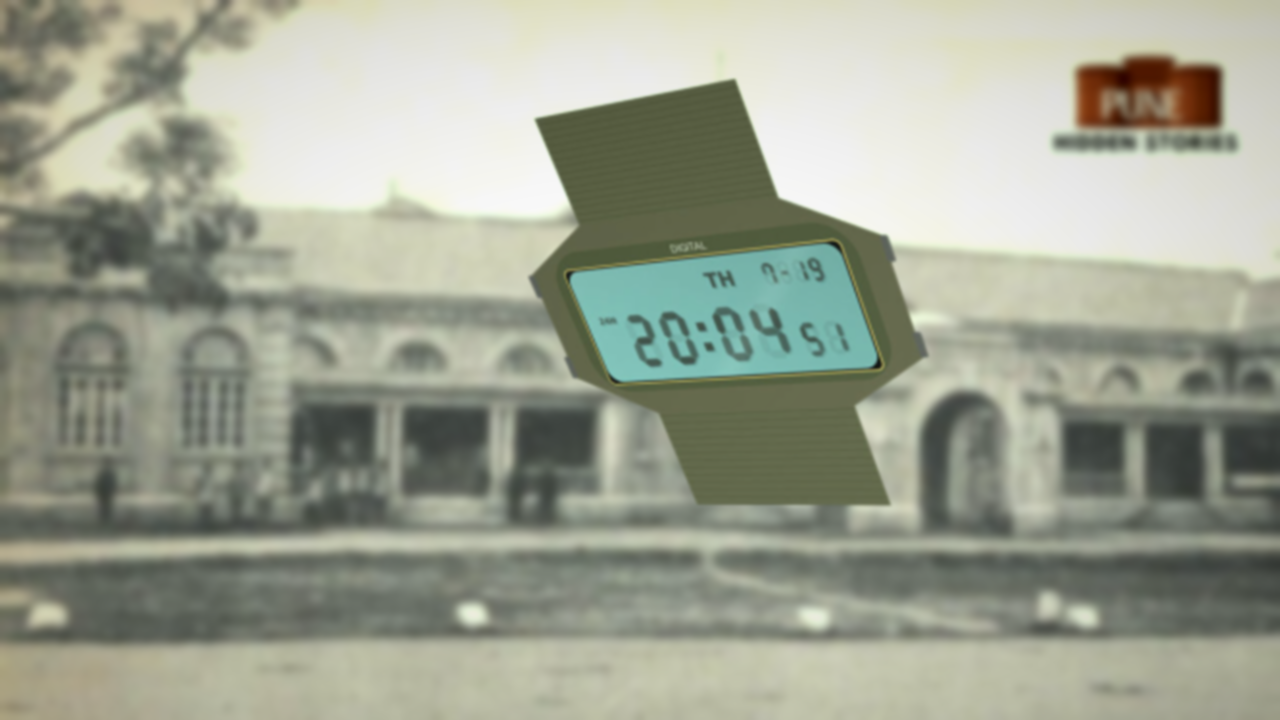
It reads **20:04:51**
